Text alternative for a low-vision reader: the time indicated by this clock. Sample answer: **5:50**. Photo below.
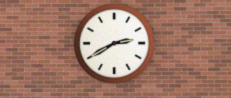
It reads **2:40**
